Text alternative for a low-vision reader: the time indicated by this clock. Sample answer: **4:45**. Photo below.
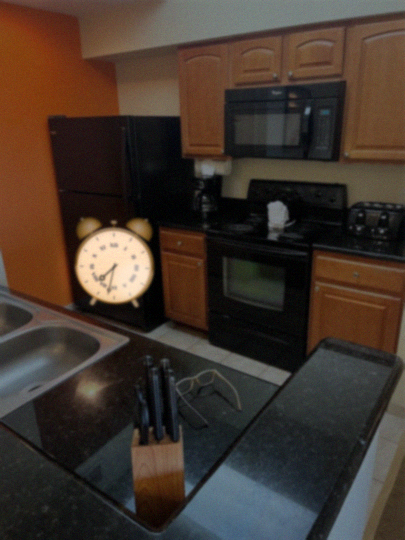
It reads **7:32**
